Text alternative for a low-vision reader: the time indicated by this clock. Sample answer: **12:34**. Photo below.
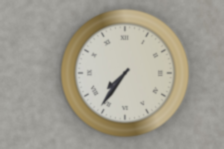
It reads **7:36**
